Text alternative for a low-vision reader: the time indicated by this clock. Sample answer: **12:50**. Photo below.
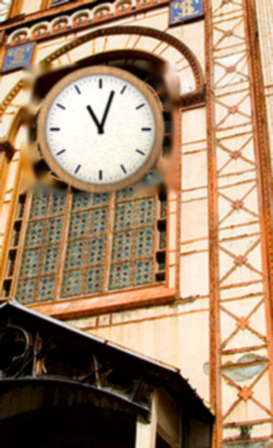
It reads **11:03**
